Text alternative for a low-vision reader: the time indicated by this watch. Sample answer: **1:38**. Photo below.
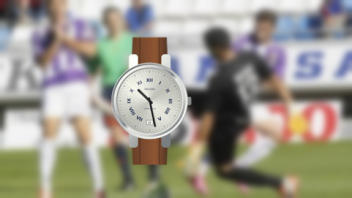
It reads **10:28**
